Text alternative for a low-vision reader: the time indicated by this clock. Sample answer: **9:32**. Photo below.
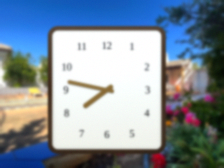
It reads **7:47**
